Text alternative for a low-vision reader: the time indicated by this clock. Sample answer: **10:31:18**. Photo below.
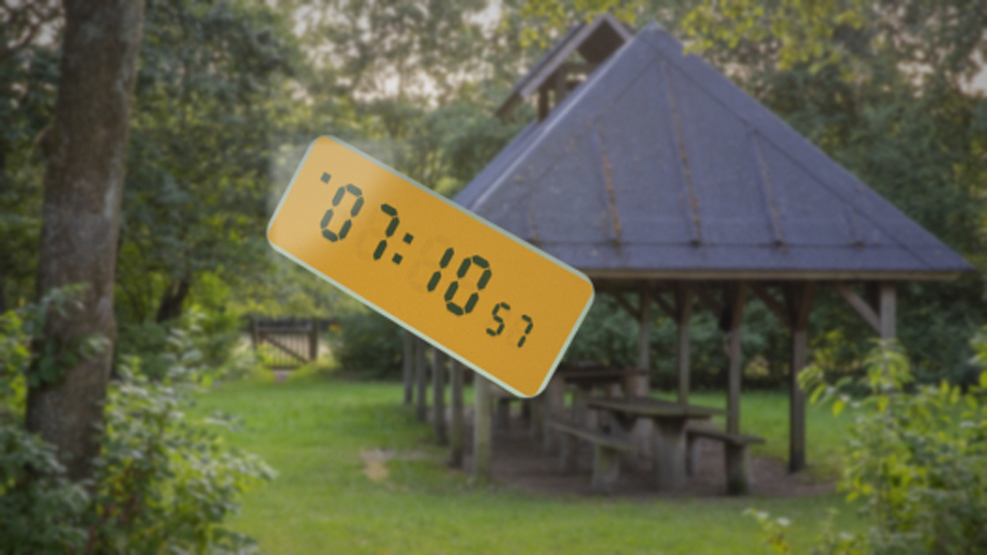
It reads **7:10:57**
